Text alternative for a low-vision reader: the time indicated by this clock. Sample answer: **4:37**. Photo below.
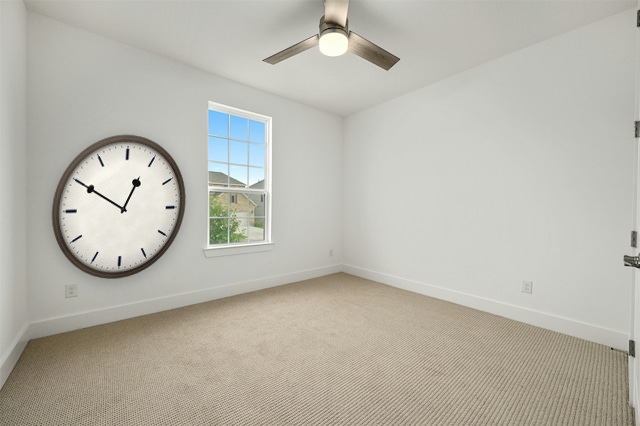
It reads **12:50**
